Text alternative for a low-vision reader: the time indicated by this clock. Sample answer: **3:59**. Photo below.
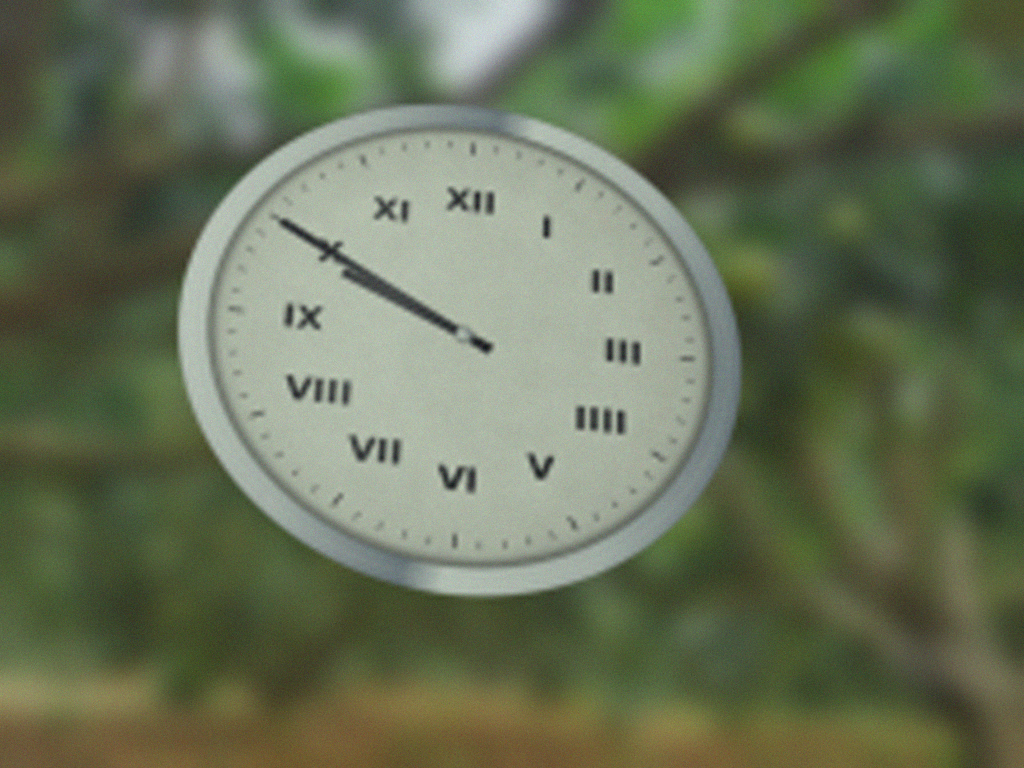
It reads **9:50**
